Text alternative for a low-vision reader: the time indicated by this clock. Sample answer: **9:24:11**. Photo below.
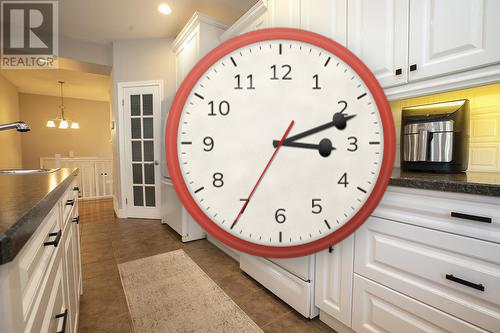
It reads **3:11:35**
